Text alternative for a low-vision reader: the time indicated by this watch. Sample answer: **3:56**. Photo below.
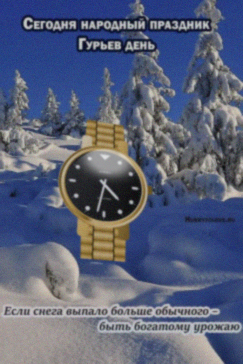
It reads **4:32**
